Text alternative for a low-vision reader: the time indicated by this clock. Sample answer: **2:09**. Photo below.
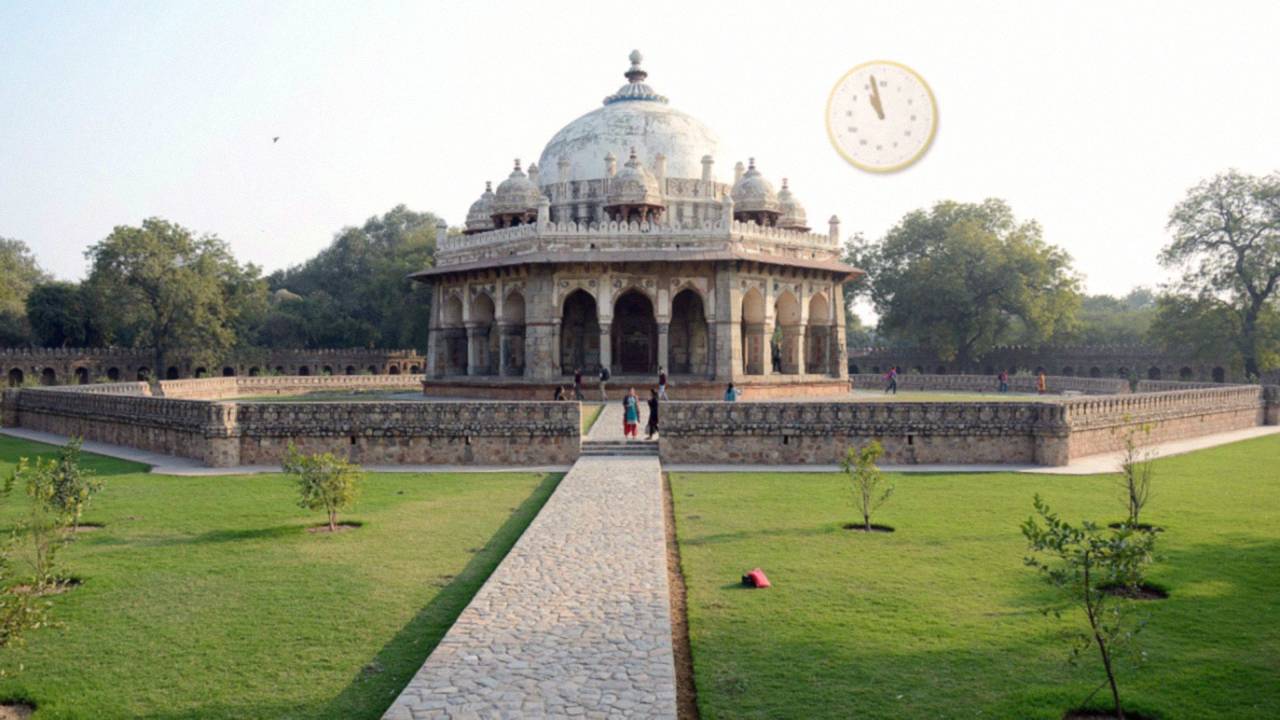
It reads **10:57**
